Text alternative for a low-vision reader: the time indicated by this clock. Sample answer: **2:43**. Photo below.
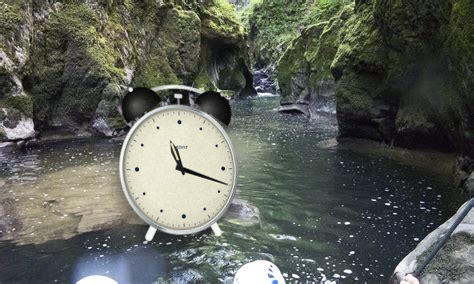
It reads **11:18**
